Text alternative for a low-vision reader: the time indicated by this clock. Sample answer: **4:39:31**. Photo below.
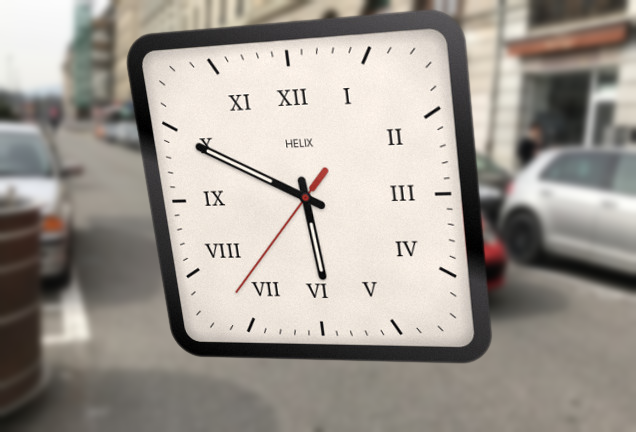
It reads **5:49:37**
